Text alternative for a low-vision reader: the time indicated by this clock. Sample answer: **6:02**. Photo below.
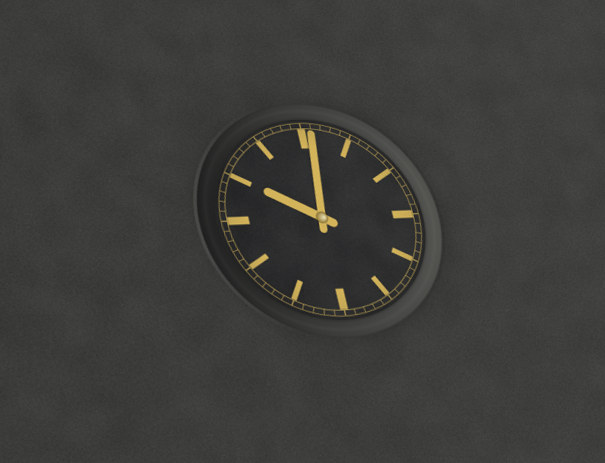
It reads **10:01**
